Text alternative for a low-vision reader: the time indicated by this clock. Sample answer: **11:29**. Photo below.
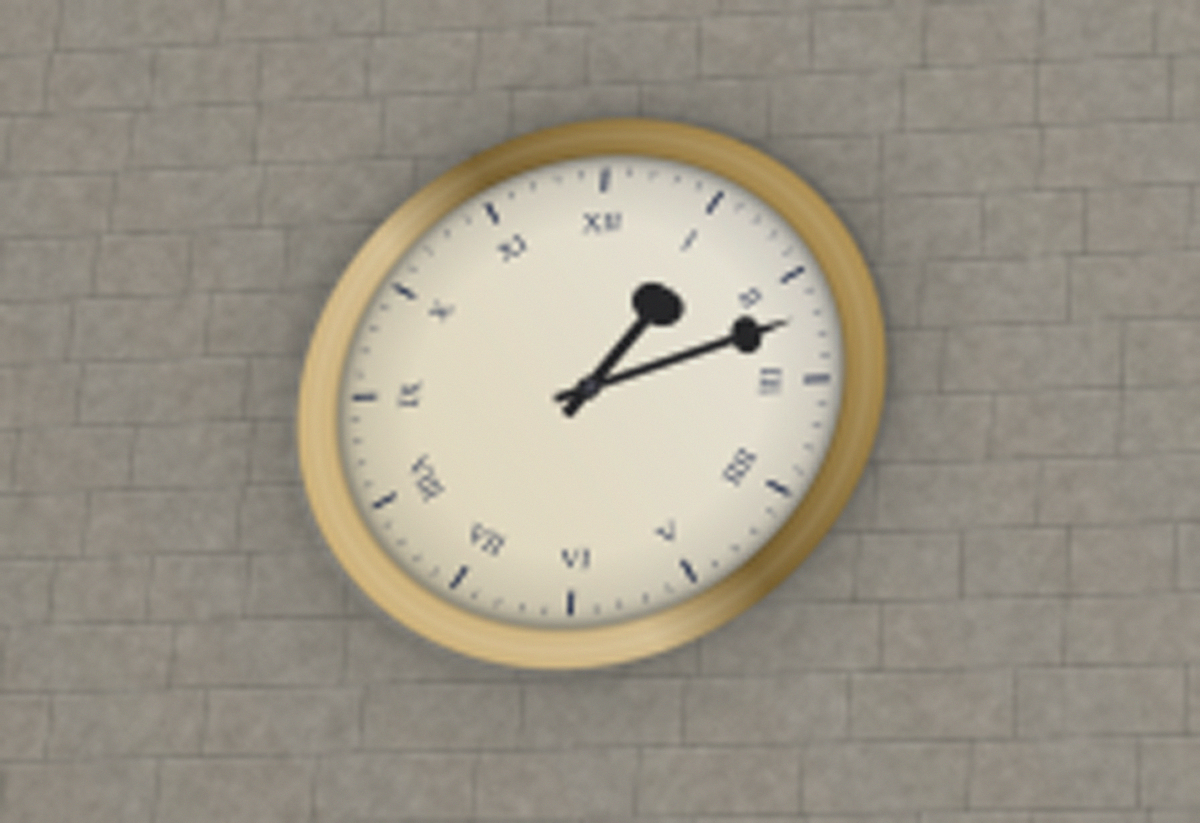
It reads **1:12**
